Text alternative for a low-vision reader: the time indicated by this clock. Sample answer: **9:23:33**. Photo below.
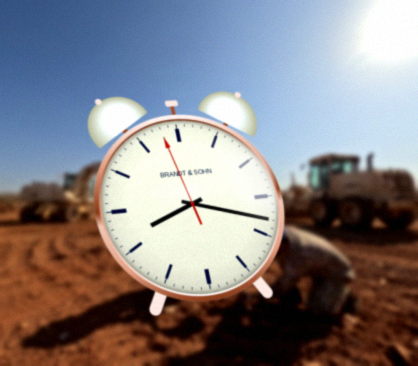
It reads **8:17:58**
